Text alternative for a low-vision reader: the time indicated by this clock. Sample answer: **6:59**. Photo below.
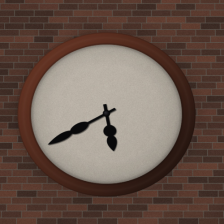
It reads **5:40**
